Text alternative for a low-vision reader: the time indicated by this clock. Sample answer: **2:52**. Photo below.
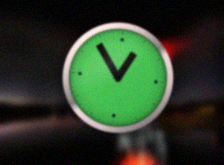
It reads **12:54**
